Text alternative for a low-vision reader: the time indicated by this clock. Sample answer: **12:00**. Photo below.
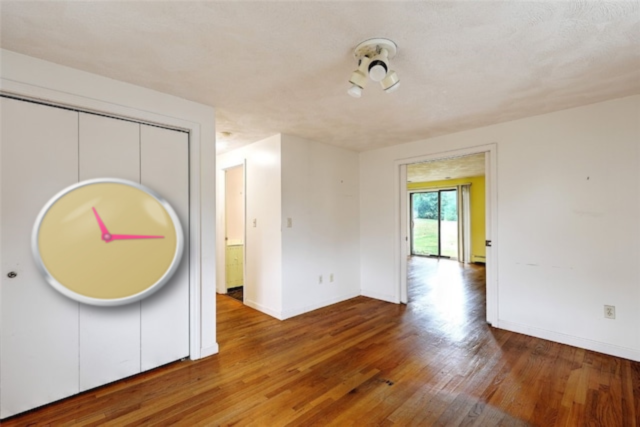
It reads **11:15**
